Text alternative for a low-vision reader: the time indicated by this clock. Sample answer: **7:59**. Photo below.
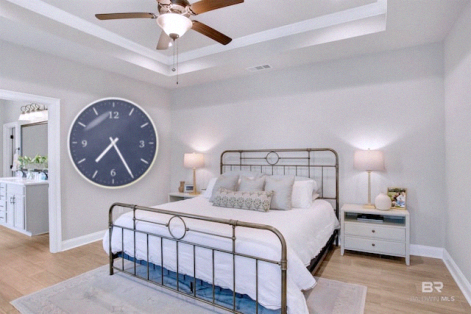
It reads **7:25**
